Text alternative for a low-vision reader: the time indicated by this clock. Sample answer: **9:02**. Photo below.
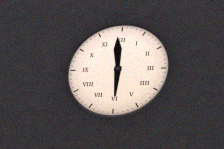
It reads **5:59**
